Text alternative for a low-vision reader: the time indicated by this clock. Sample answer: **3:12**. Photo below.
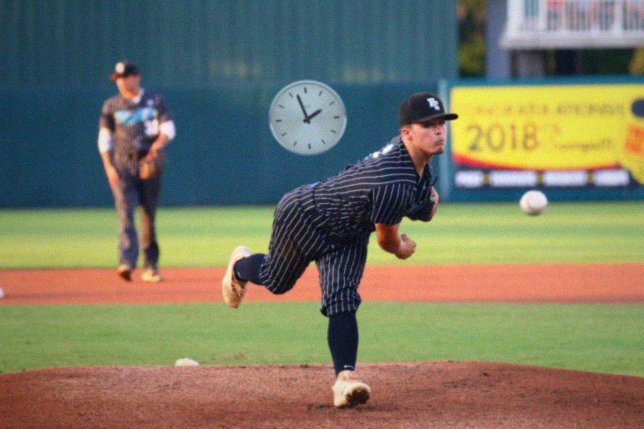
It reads **1:57**
